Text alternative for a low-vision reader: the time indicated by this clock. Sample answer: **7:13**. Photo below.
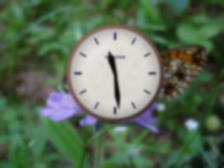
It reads **11:29**
